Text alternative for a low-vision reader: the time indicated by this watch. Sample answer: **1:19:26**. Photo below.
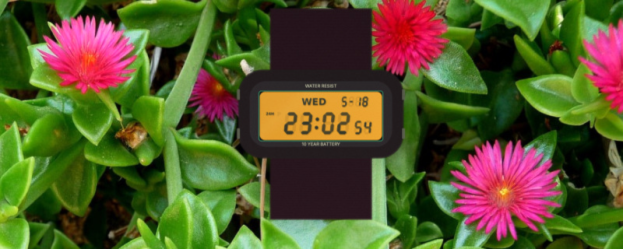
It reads **23:02:54**
